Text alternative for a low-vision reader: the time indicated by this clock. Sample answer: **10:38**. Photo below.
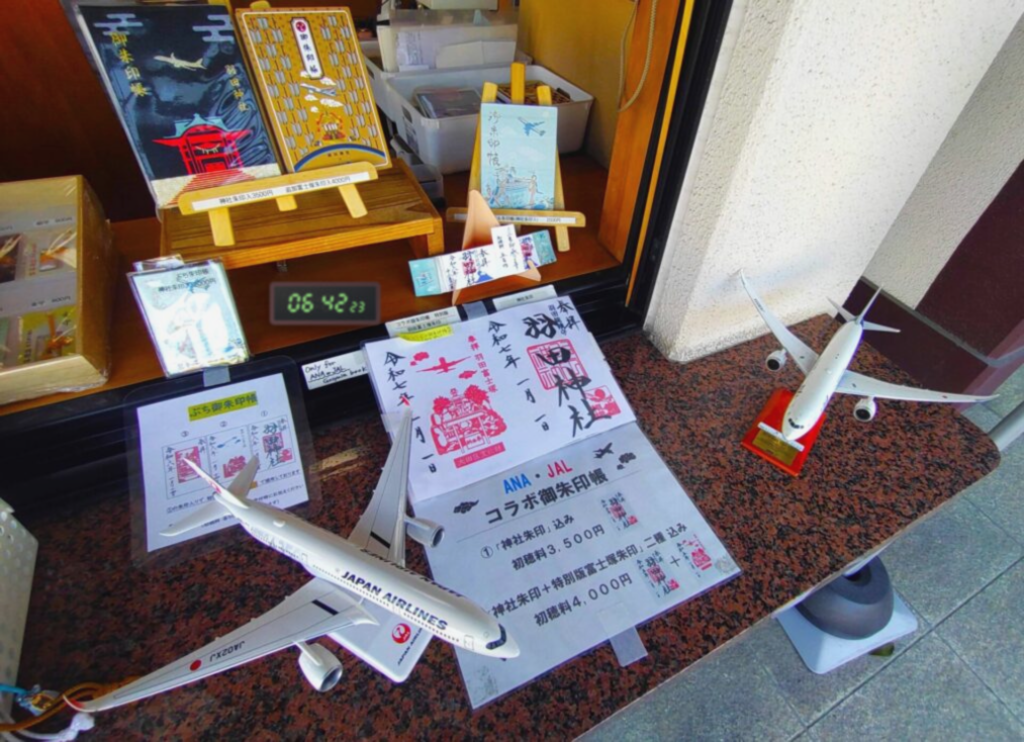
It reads **6:42**
